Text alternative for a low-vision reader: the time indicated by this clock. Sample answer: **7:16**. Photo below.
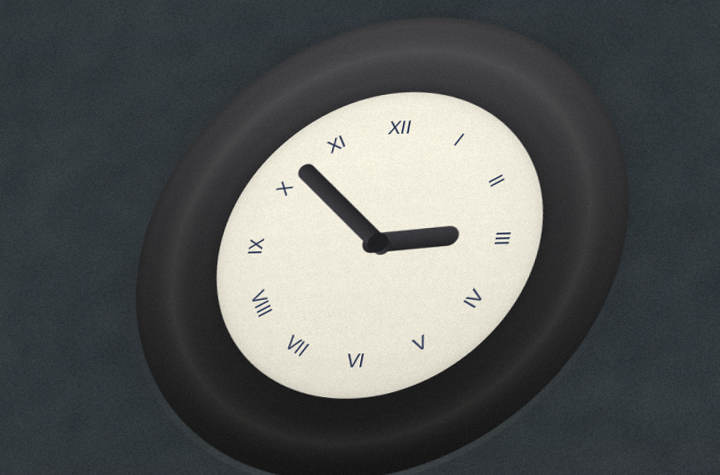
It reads **2:52**
